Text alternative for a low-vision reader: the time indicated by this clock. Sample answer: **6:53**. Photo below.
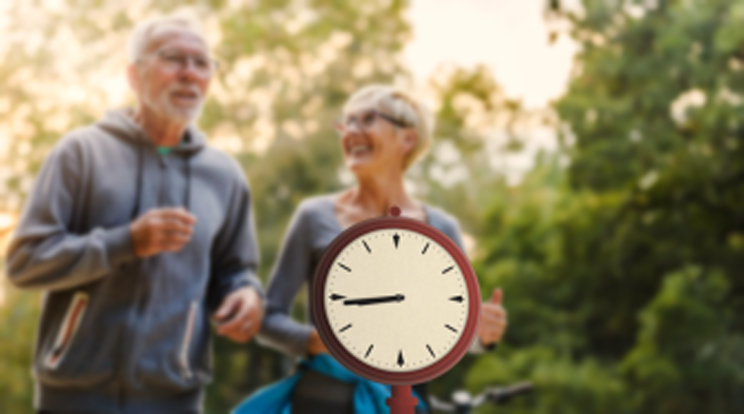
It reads **8:44**
